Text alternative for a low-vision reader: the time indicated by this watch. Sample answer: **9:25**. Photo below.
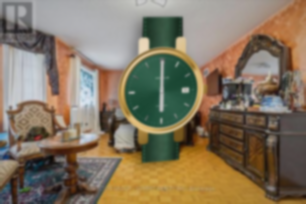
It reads **6:00**
